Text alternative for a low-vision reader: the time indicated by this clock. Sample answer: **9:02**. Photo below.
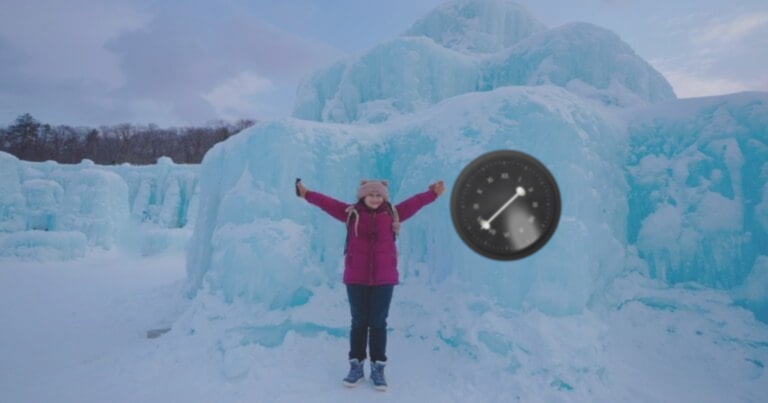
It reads **1:38**
